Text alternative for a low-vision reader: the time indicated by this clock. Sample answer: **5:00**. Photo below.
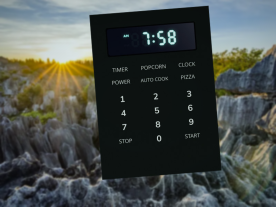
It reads **7:58**
